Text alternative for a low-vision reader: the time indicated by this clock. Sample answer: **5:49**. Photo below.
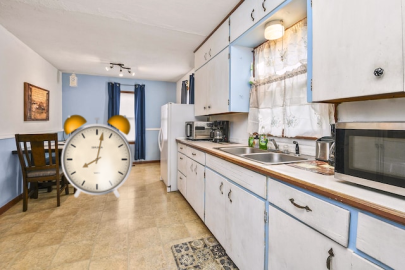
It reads **8:02**
